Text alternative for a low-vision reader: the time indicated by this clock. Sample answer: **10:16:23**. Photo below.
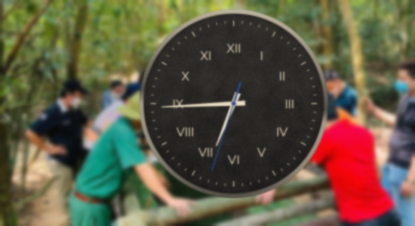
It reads **6:44:33**
